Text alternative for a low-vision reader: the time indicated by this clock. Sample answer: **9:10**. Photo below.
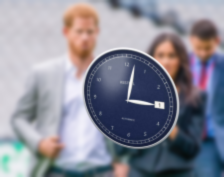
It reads **3:02**
